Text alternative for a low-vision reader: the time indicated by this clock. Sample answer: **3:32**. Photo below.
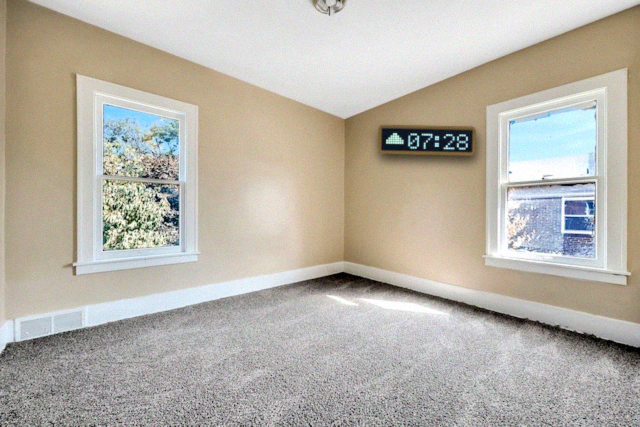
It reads **7:28**
